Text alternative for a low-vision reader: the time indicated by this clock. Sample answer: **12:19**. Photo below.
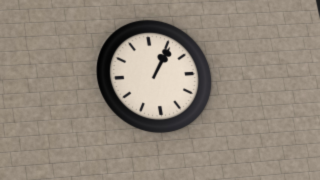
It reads **1:06**
